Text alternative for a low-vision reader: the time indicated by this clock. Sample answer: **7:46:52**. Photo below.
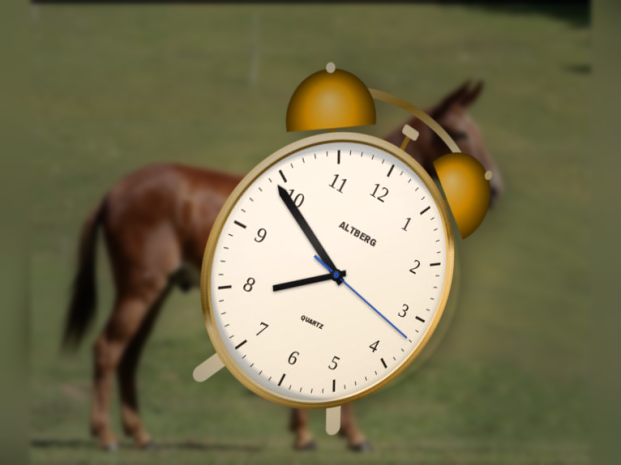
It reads **7:49:17**
